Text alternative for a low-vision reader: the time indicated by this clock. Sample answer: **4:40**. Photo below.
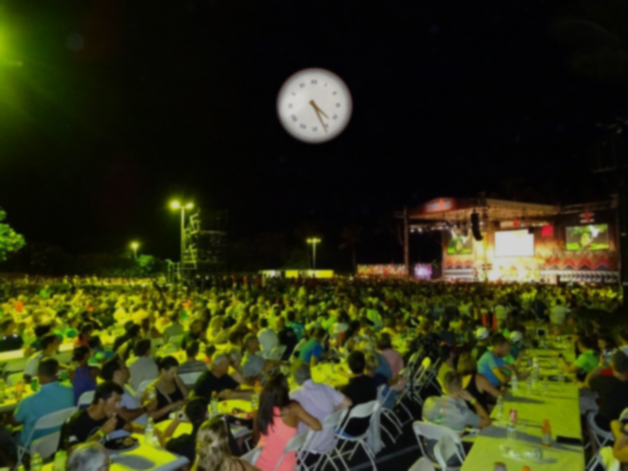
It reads **4:26**
